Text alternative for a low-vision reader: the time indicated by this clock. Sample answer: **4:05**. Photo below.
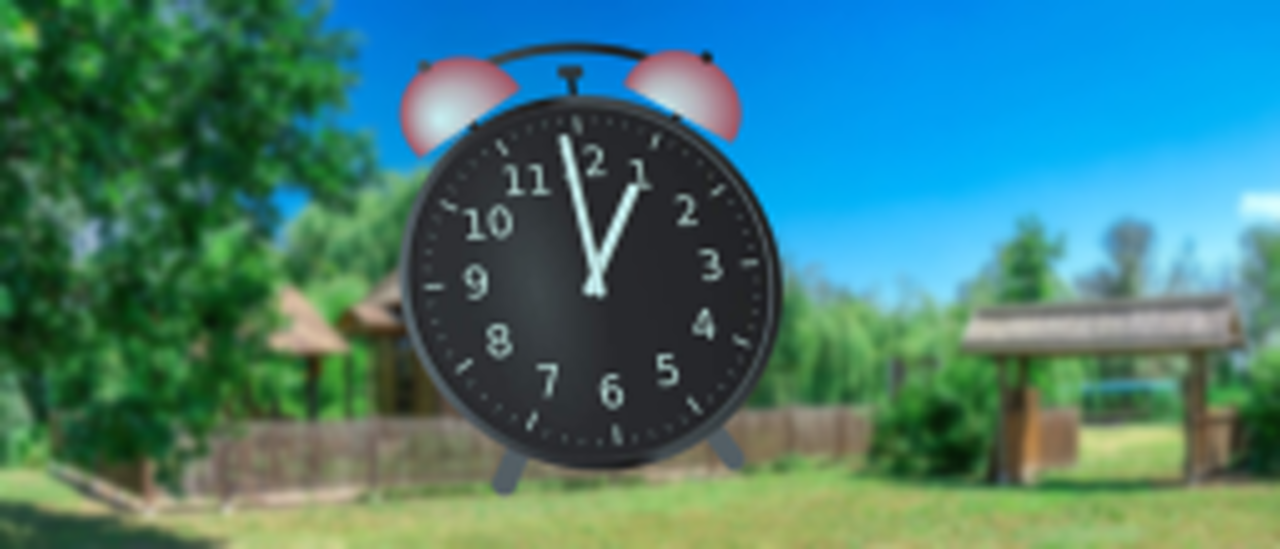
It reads **12:59**
